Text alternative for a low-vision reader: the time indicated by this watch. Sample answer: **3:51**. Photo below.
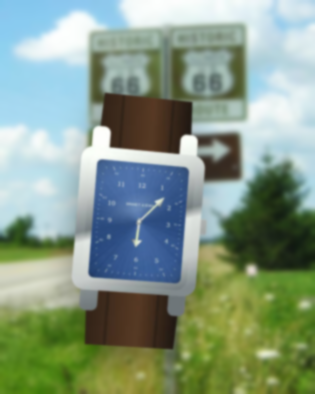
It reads **6:07**
